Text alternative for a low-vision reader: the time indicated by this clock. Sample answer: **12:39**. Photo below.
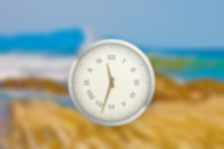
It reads **11:33**
